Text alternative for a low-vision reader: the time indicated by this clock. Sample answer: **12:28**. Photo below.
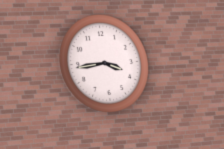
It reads **3:44**
